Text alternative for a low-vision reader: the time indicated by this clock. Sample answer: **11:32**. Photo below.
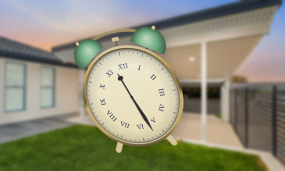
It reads **11:27**
